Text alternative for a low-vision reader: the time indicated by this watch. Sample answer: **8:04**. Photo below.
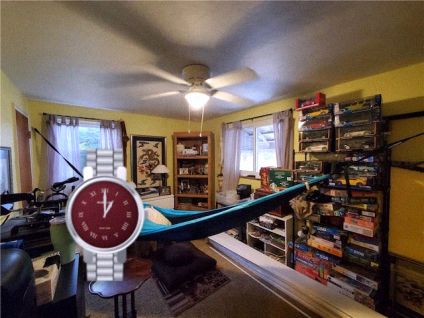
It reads **1:00**
